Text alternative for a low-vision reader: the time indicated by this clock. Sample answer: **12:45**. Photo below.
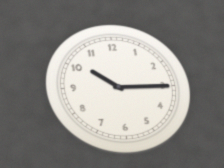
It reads **10:15**
